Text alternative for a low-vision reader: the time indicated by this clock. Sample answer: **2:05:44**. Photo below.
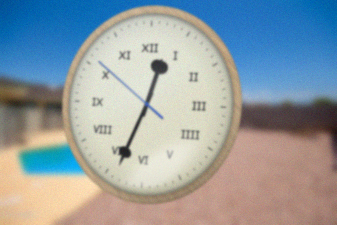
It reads **12:33:51**
